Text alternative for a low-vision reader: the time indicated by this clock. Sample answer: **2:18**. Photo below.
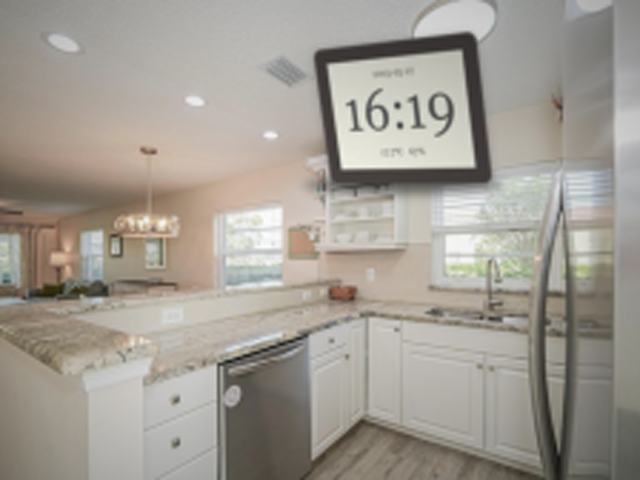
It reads **16:19**
